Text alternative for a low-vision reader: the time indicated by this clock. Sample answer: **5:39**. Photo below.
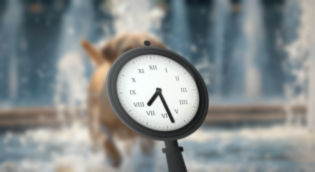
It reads **7:28**
